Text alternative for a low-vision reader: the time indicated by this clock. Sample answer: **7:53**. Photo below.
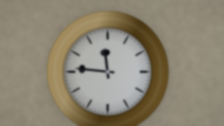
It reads **11:46**
